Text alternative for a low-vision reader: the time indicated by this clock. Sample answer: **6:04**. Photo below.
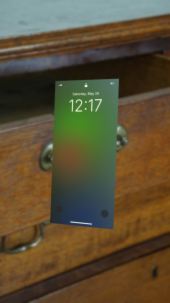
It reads **12:17**
